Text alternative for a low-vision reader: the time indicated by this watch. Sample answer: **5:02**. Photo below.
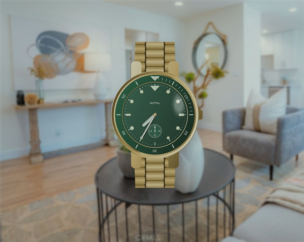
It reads **7:35**
